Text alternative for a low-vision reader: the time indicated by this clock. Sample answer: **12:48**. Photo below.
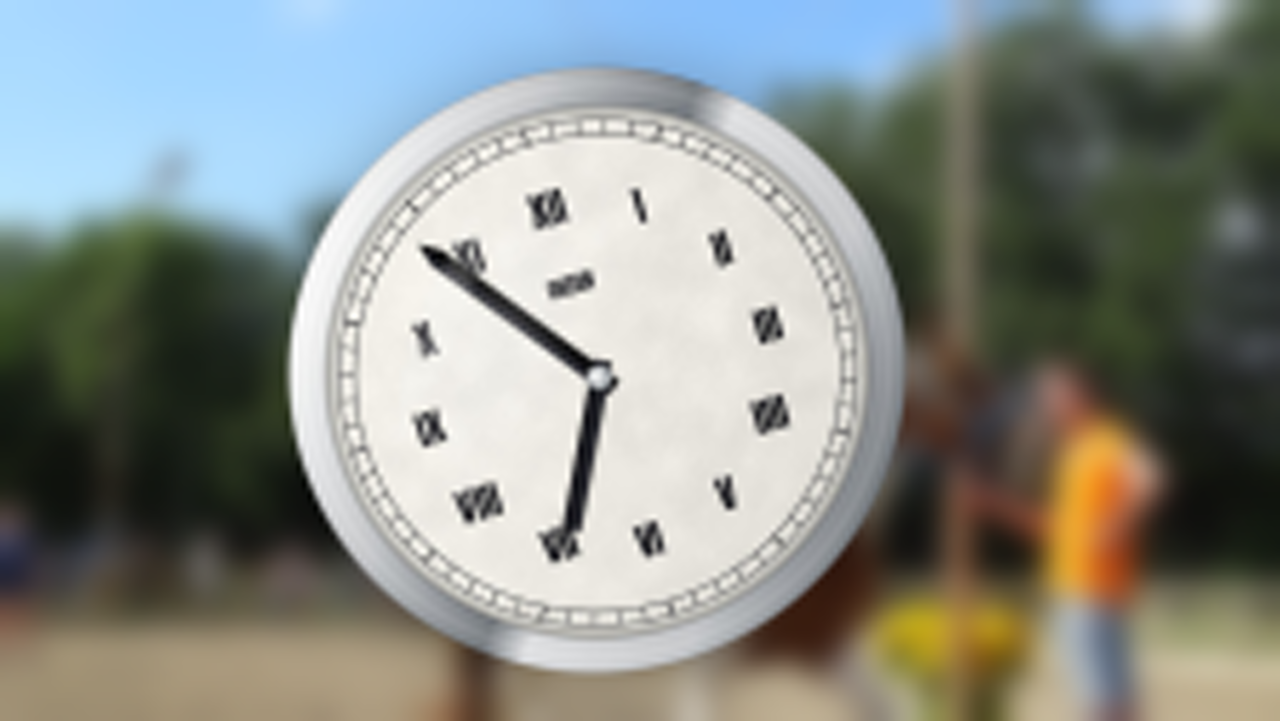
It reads **6:54**
